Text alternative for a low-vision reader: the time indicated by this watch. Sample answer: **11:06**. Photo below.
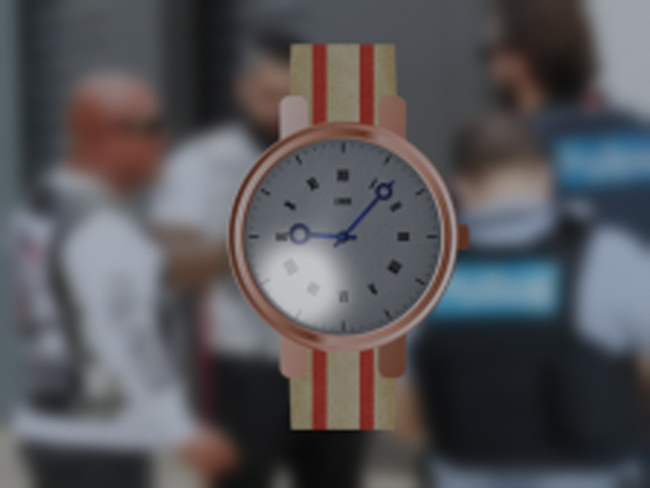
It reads **9:07**
